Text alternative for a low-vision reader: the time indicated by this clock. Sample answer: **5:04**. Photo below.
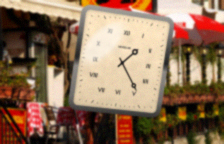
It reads **1:24**
